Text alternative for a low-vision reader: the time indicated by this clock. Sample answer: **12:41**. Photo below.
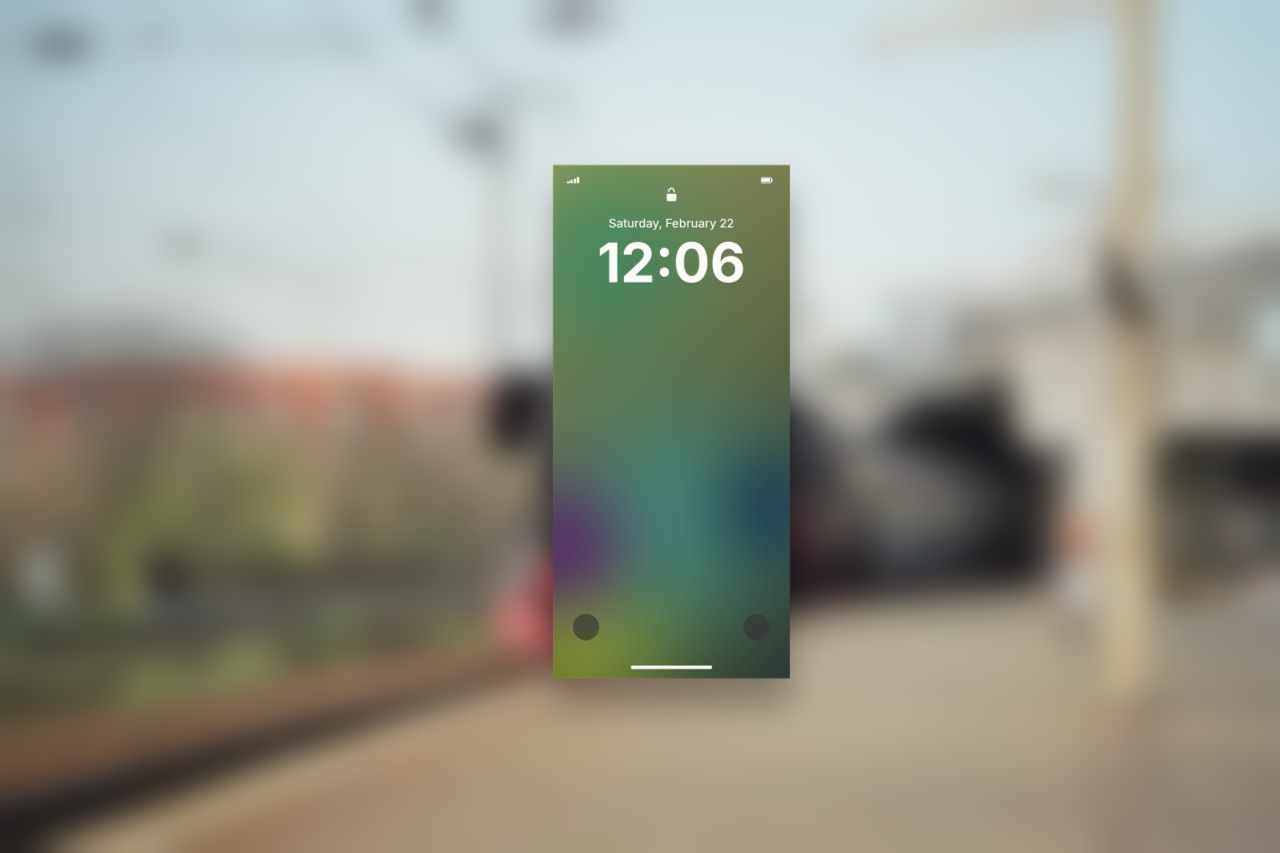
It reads **12:06**
